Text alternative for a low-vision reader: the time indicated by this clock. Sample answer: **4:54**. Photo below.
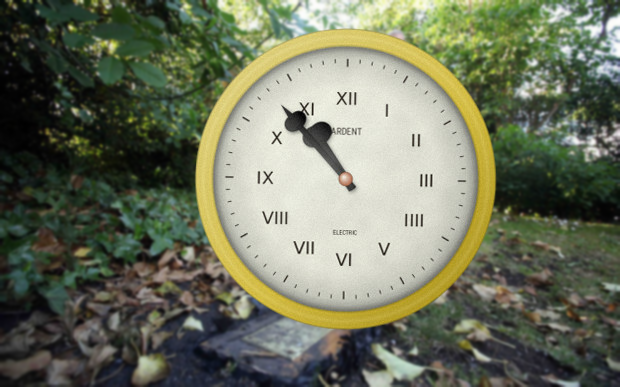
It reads **10:53**
